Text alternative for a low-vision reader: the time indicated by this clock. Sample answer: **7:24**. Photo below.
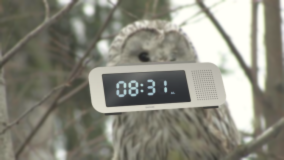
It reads **8:31**
